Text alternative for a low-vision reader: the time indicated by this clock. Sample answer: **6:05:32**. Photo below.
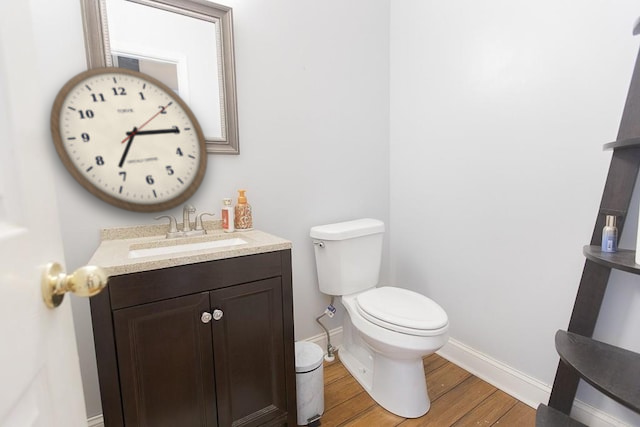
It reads **7:15:10**
